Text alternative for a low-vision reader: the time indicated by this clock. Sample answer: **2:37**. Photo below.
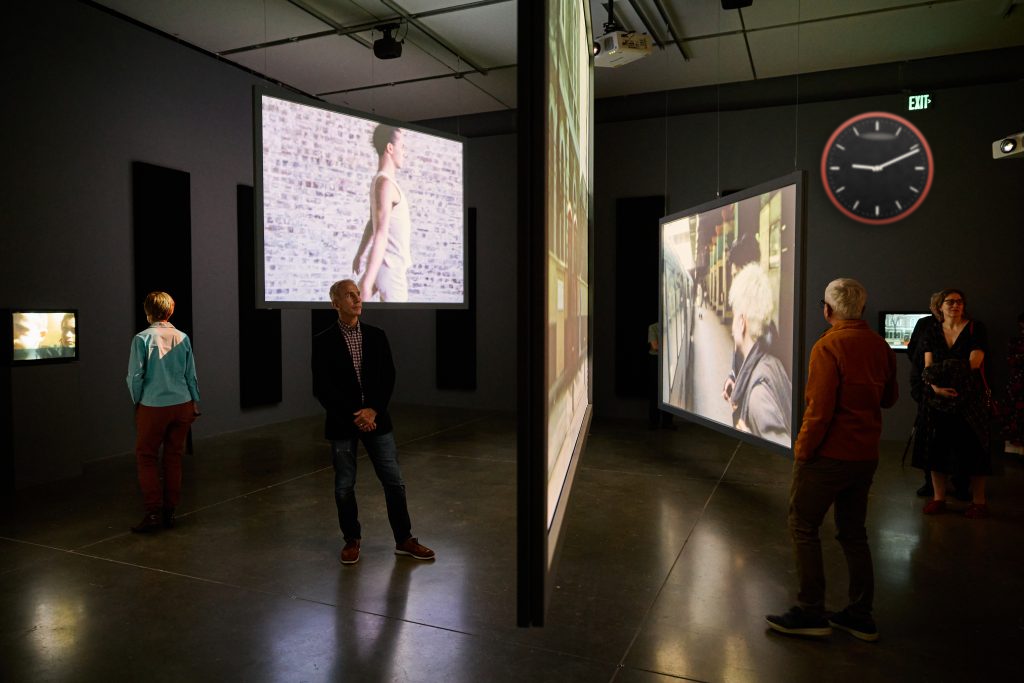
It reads **9:11**
